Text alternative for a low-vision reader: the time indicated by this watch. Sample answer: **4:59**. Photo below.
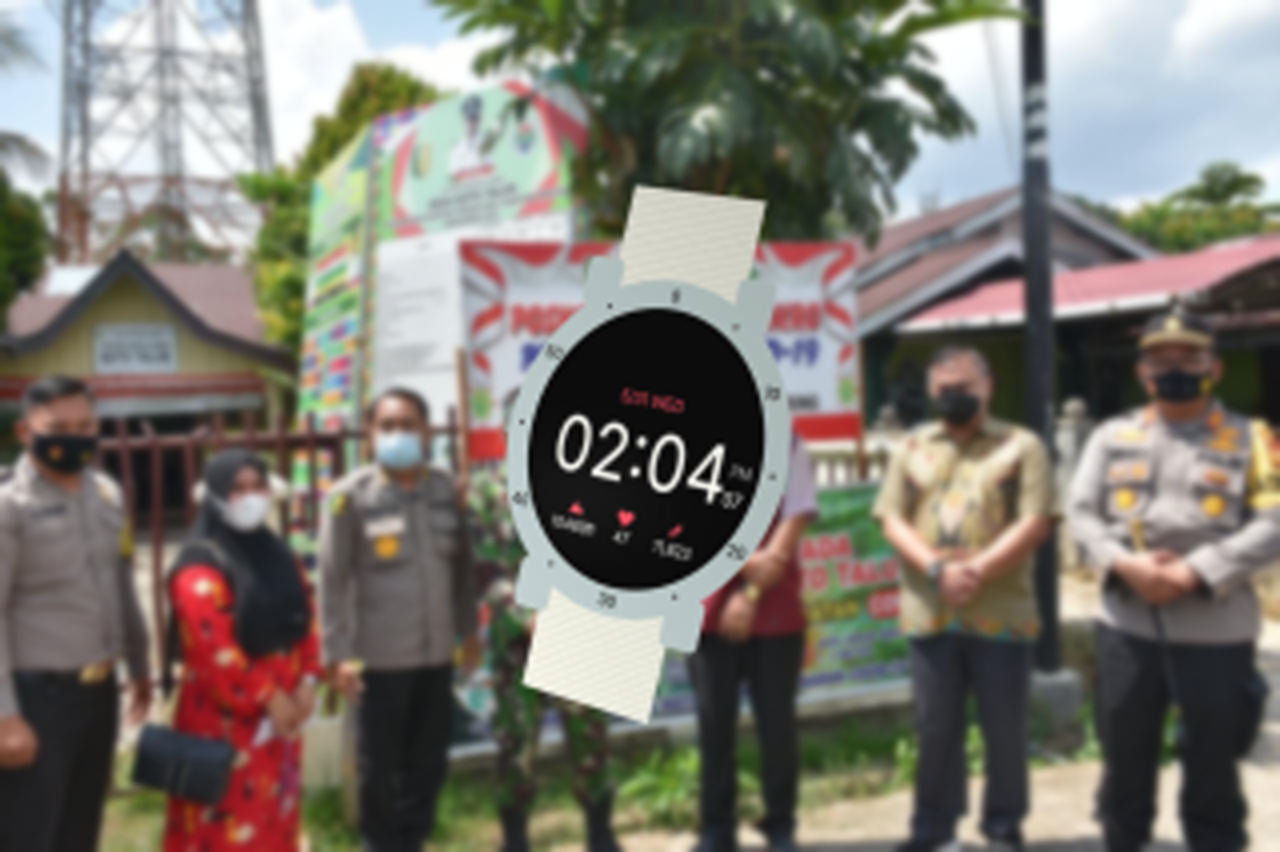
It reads **2:04**
